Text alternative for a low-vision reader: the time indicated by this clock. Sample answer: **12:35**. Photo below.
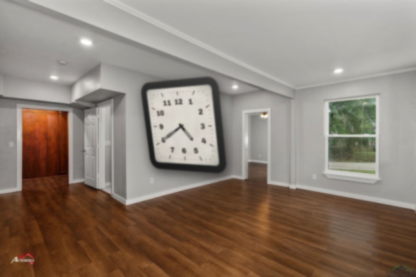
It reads **4:40**
